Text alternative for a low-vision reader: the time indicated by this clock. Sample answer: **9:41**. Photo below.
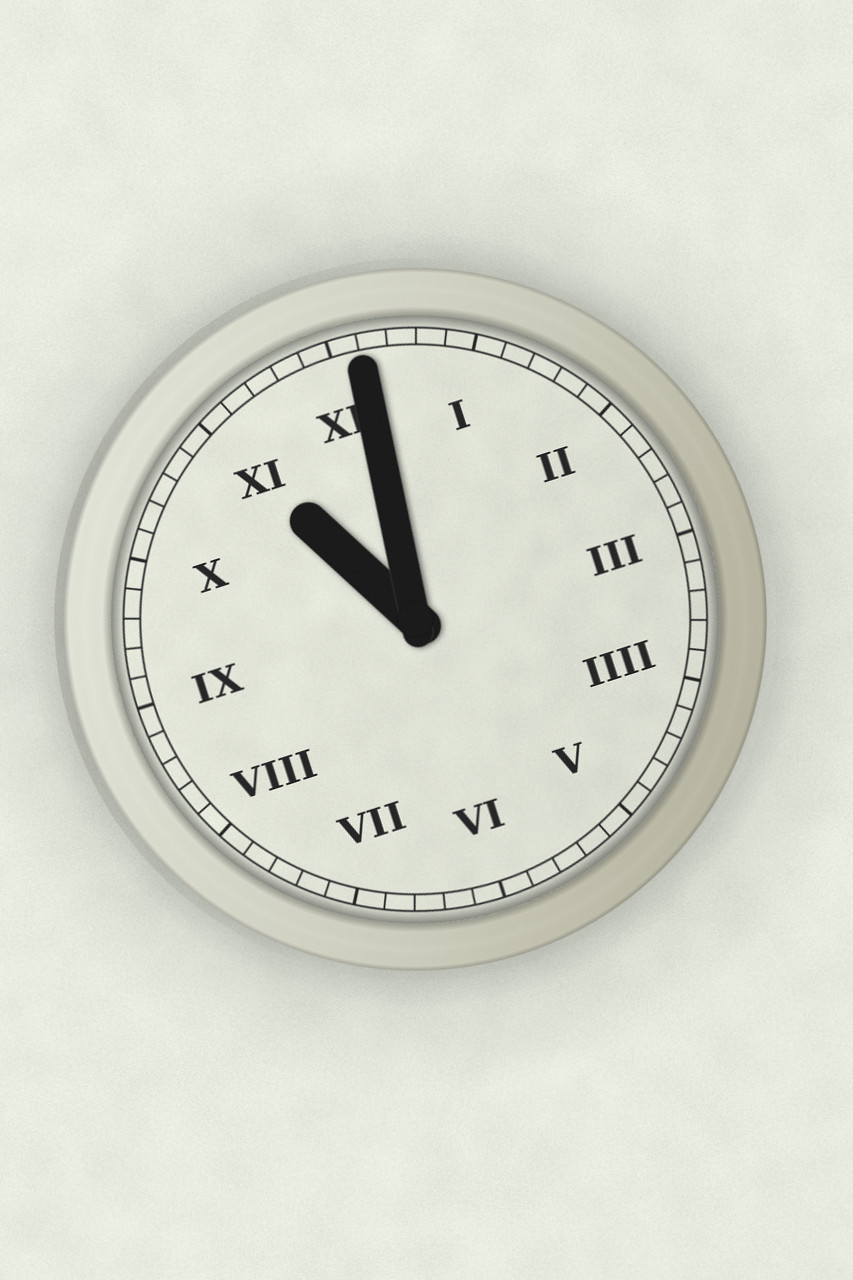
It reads **11:01**
